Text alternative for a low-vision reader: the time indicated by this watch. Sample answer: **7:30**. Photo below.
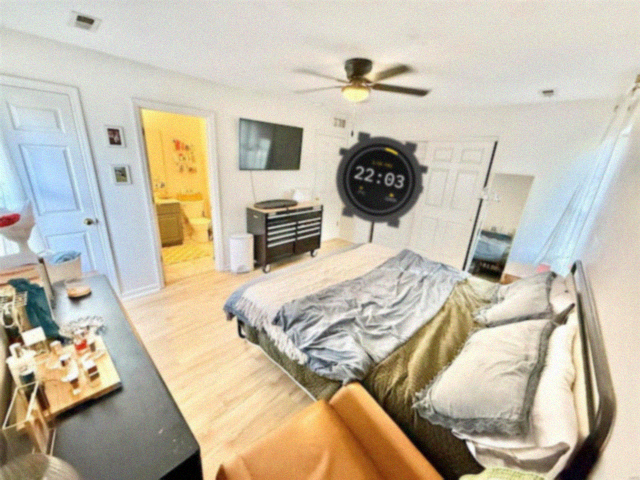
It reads **22:03**
